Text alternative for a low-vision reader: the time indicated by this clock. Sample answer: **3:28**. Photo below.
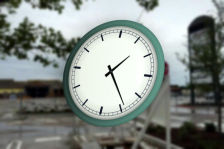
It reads **1:24**
